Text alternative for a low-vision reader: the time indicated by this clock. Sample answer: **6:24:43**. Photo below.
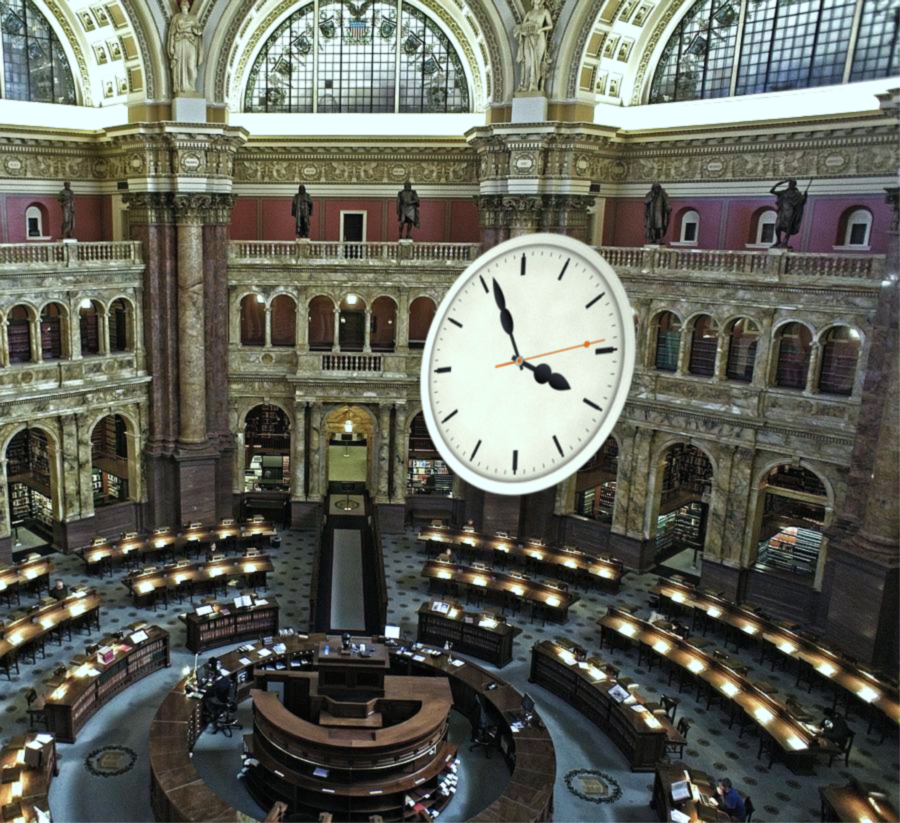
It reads **3:56:14**
